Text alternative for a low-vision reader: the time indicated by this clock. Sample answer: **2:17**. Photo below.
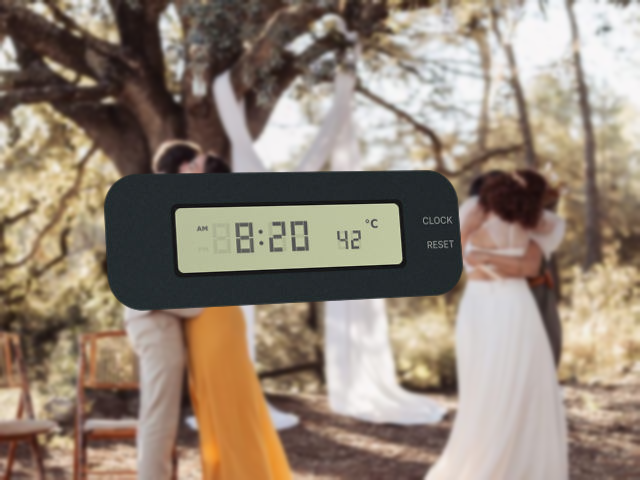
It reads **8:20**
